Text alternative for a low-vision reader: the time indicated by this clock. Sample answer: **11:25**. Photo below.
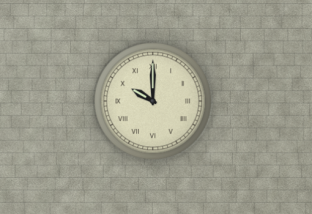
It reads **10:00**
